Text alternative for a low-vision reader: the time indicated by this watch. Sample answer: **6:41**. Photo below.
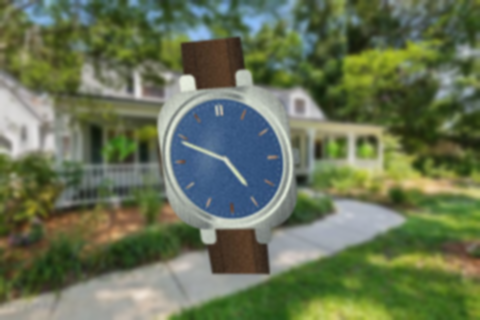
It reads **4:49**
